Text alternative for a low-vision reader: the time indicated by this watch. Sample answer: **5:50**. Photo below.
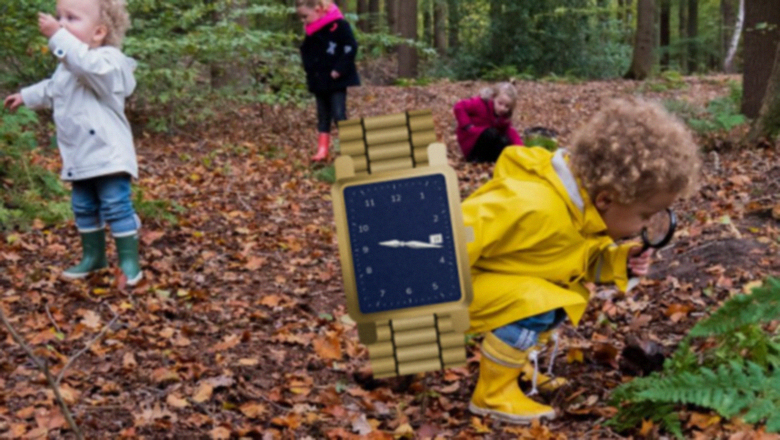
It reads **9:17**
